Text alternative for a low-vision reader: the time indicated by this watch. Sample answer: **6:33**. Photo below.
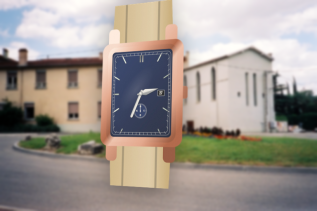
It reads **2:34**
